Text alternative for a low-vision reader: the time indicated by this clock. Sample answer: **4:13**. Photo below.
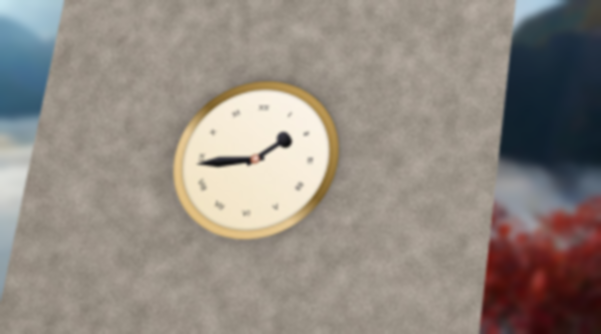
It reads **1:44**
